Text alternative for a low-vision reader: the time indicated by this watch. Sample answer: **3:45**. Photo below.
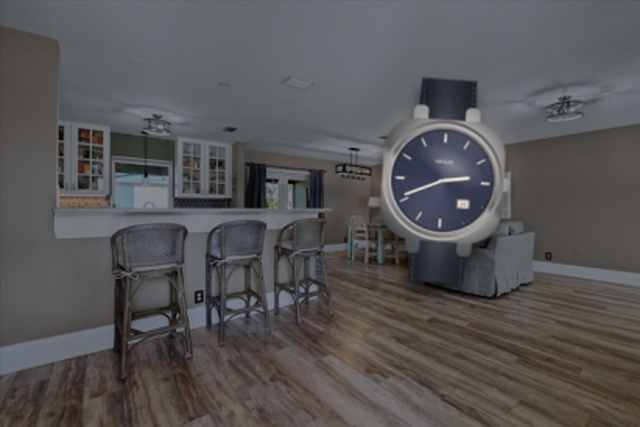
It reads **2:41**
